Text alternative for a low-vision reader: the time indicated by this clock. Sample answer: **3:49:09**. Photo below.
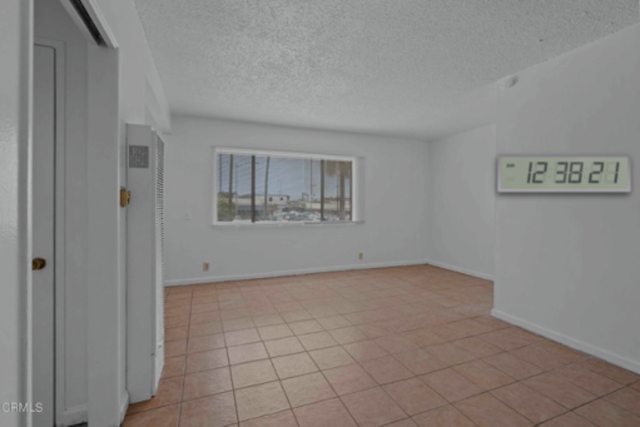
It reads **12:38:21**
